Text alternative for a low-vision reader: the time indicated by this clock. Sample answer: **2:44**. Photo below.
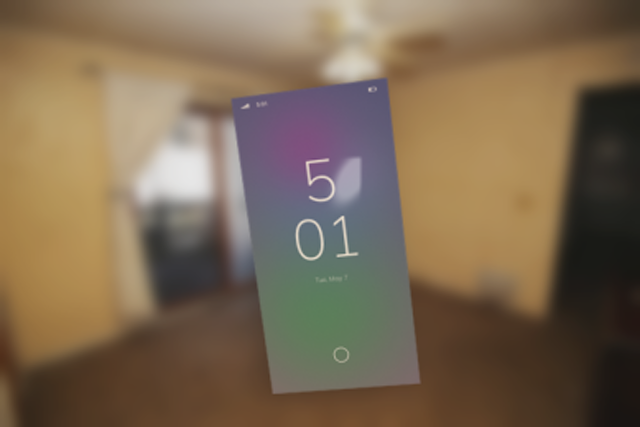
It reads **5:01**
